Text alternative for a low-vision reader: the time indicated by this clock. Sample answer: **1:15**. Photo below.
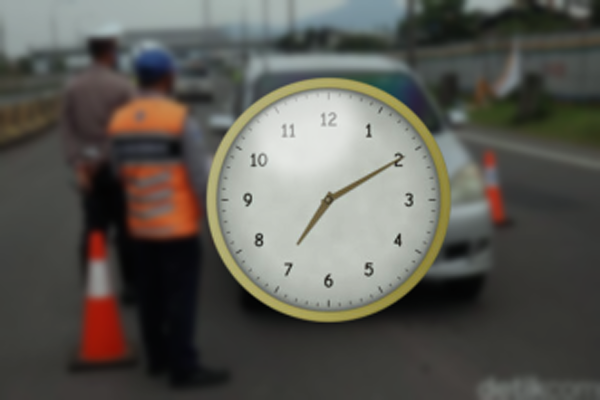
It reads **7:10**
